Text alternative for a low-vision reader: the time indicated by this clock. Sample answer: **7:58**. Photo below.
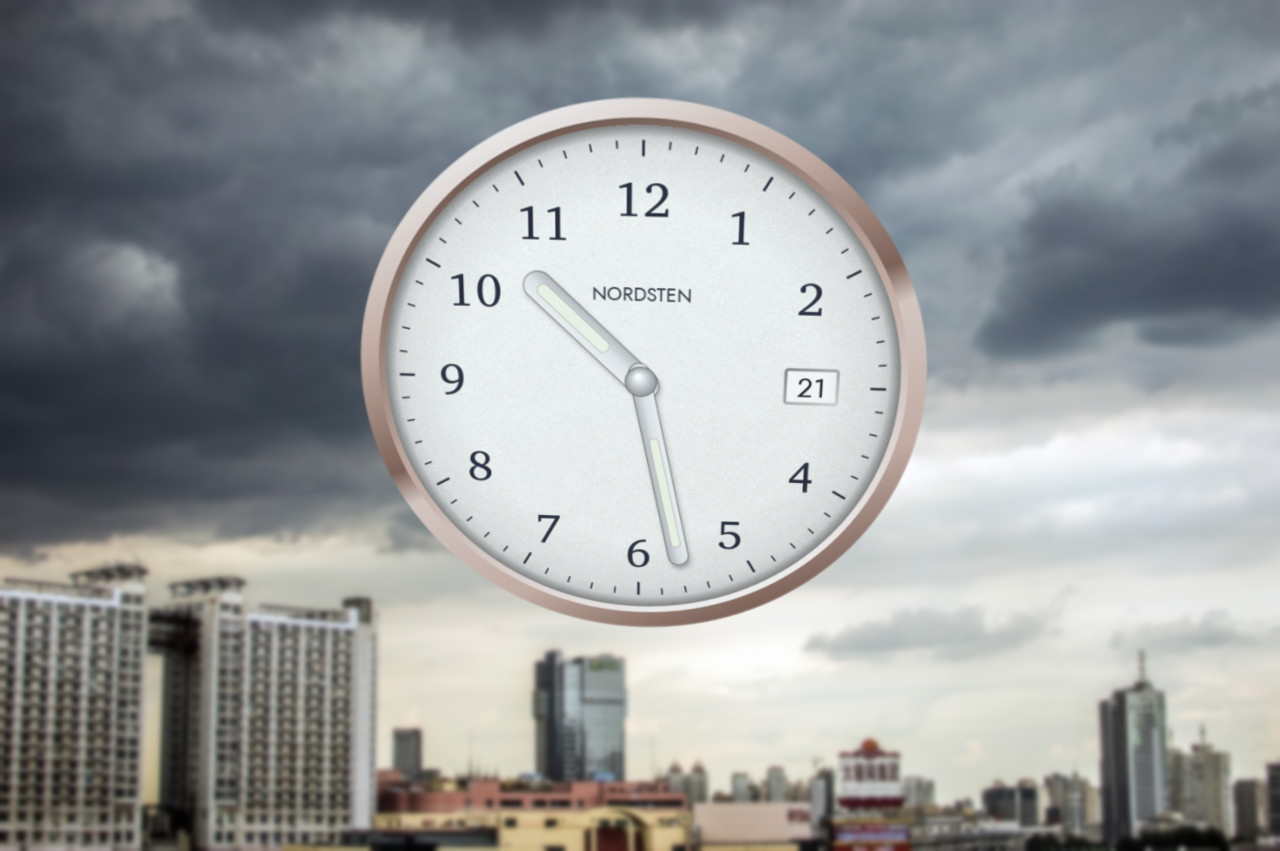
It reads **10:28**
